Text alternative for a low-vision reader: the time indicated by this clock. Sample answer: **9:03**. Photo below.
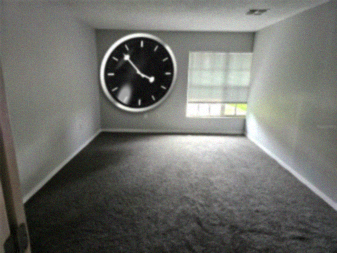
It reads **3:53**
